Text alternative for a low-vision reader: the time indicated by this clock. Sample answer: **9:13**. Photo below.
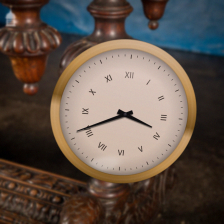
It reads **3:41**
